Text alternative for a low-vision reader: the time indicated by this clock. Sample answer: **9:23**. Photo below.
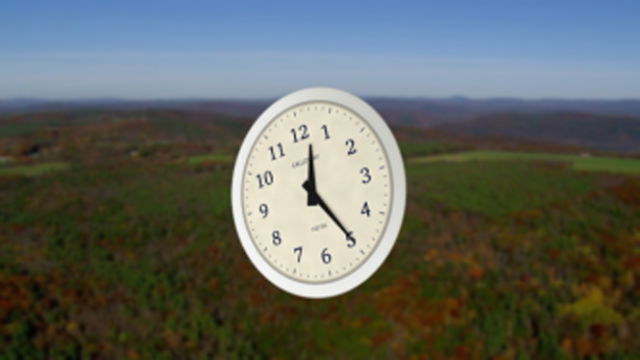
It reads **12:25**
